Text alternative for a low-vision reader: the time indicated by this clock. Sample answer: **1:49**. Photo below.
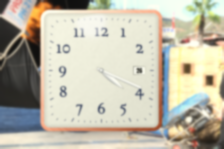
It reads **4:19**
